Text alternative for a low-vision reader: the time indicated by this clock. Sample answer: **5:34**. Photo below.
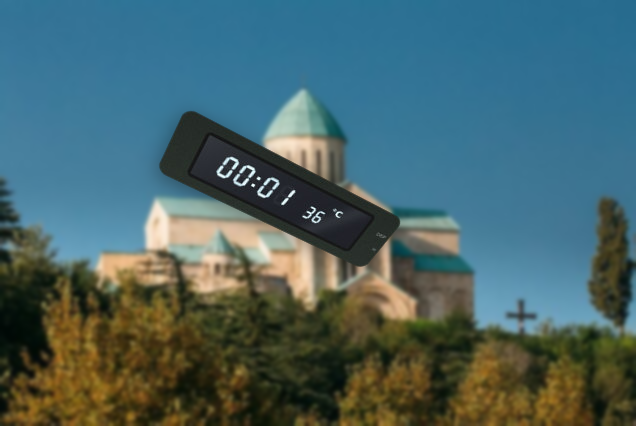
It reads **0:01**
